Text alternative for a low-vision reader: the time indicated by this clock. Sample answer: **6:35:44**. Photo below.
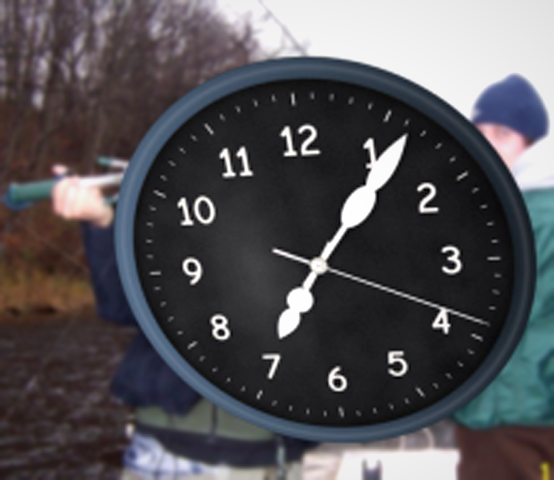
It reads **7:06:19**
